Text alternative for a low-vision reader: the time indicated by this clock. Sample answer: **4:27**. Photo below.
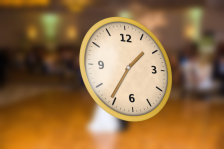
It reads **1:36**
